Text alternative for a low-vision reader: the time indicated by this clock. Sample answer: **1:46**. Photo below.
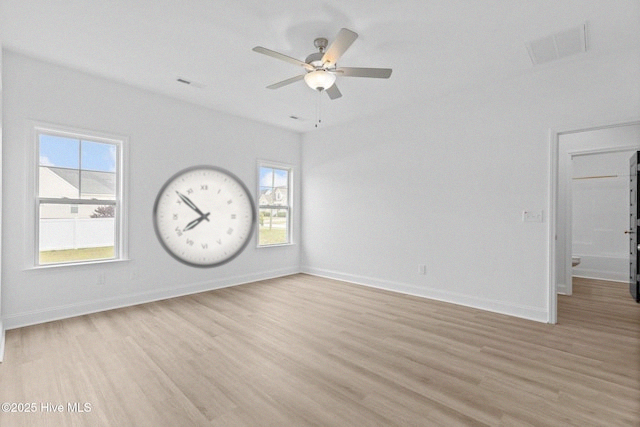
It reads **7:52**
